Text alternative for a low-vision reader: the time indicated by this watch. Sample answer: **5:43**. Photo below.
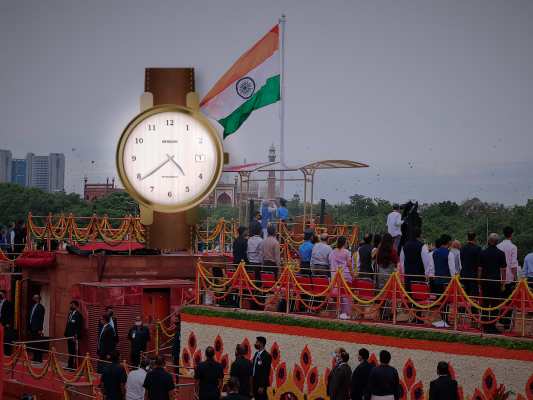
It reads **4:39**
